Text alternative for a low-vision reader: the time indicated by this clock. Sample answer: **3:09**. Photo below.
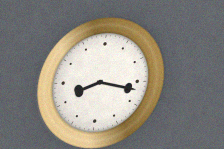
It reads **8:17**
